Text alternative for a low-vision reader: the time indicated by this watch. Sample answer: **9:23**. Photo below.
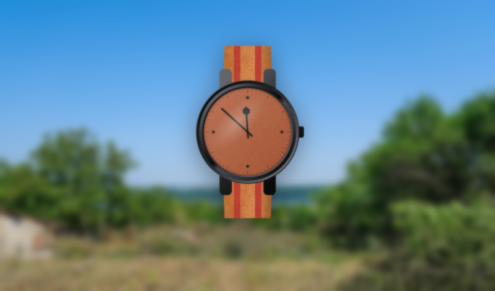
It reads **11:52**
